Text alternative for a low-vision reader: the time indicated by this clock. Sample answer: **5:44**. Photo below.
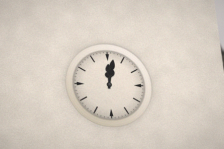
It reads **12:02**
